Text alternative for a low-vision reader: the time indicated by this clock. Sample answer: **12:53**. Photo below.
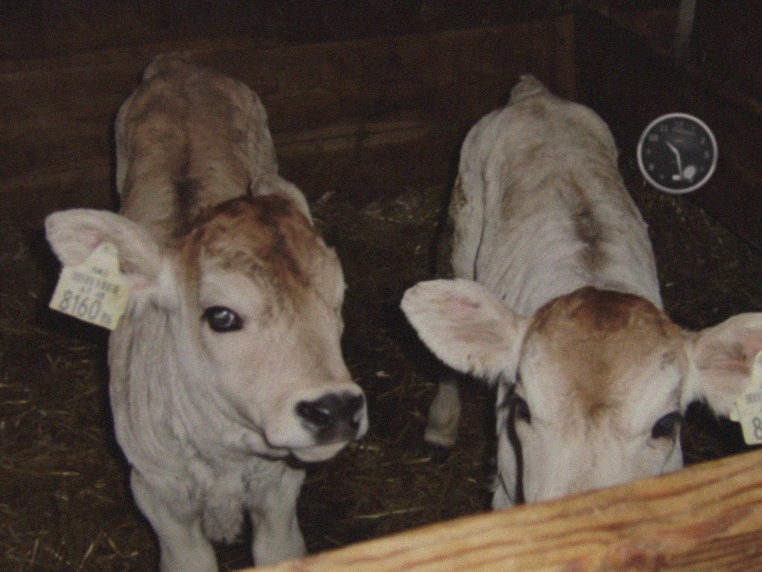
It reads **10:28**
